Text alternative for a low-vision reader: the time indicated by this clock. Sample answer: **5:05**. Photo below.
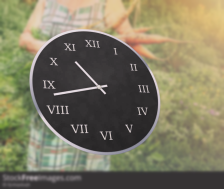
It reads **10:43**
